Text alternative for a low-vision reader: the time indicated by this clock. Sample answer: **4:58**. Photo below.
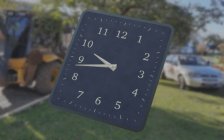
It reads **9:43**
